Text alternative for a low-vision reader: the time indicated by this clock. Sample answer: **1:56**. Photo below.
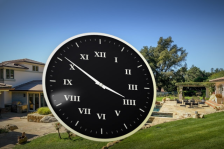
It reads **3:51**
